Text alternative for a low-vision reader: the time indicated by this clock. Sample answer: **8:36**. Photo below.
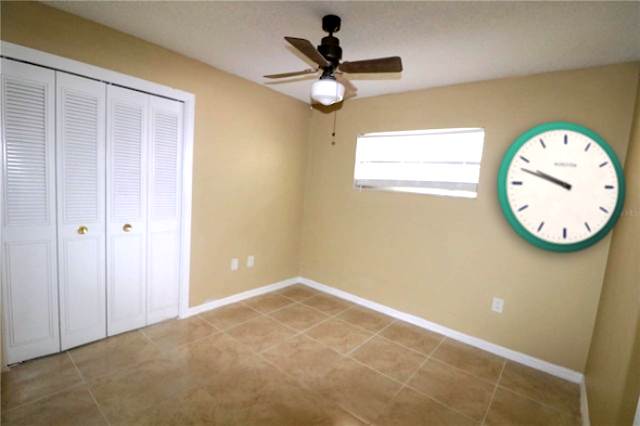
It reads **9:48**
